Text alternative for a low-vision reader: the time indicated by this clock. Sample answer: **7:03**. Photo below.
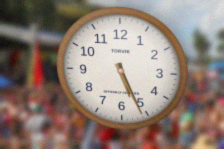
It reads **5:26**
